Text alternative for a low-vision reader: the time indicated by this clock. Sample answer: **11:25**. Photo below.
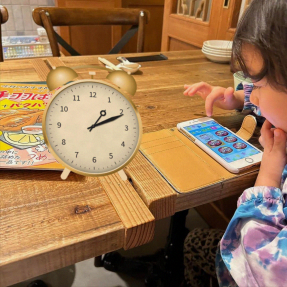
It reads **1:11**
